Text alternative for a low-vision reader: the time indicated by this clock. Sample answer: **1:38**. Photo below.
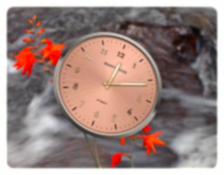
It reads **12:11**
